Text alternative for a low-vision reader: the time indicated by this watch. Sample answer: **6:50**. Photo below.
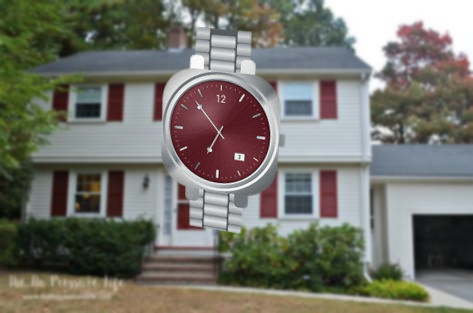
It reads **6:53**
